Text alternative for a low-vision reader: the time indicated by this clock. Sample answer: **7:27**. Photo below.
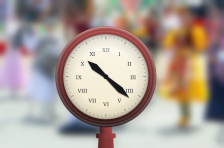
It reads **10:22**
